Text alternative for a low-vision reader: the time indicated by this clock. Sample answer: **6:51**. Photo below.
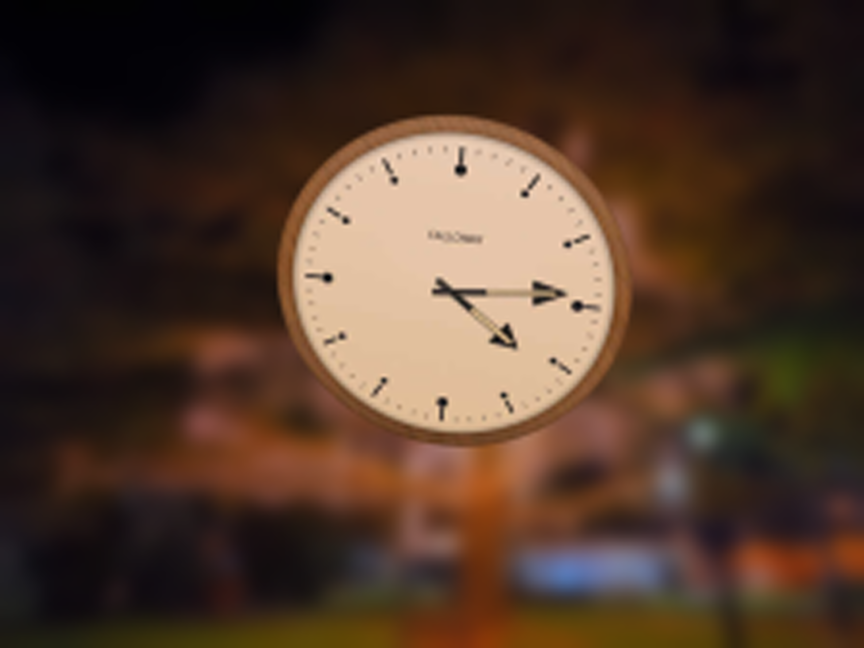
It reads **4:14**
